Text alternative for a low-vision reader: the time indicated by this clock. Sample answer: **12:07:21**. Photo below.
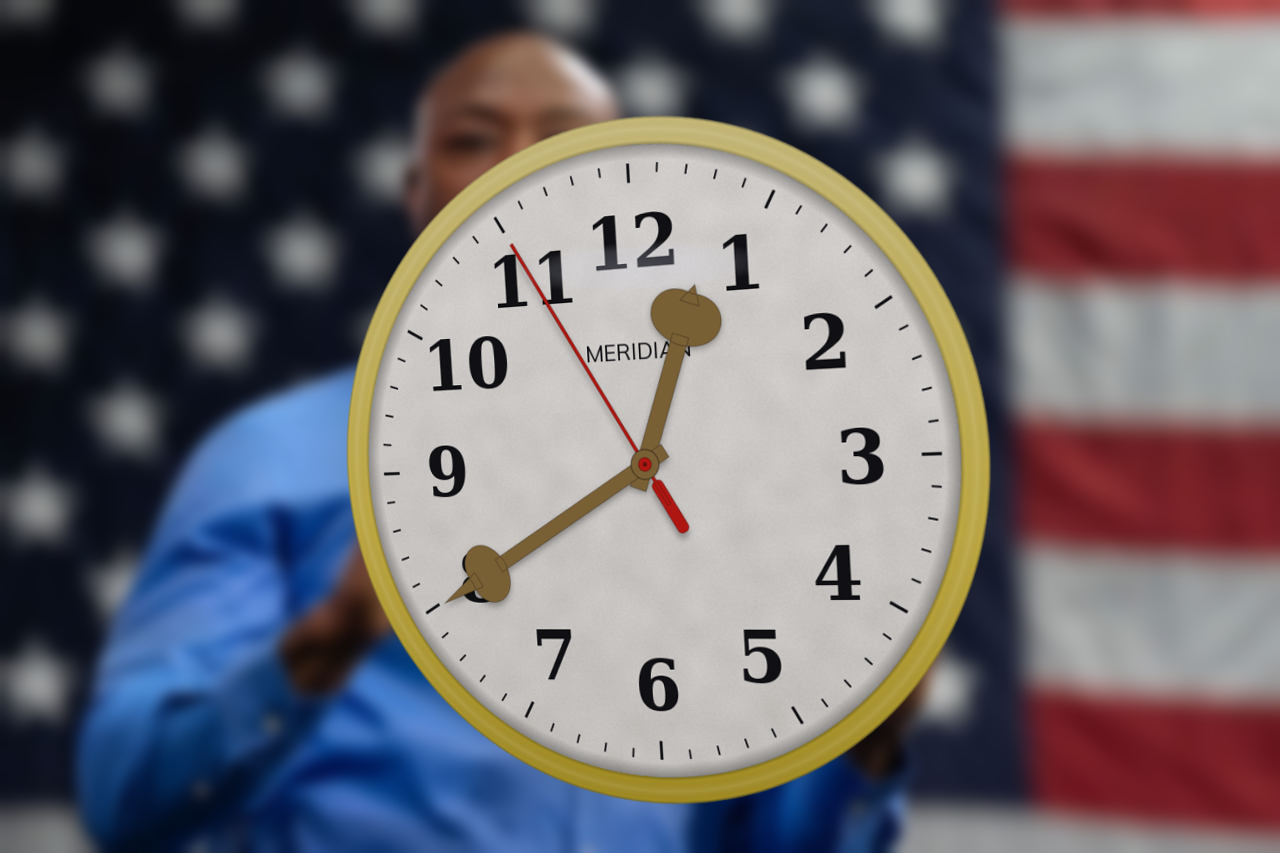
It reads **12:39:55**
